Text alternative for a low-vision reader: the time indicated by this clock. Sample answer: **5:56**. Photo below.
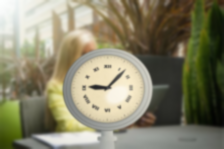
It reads **9:07**
